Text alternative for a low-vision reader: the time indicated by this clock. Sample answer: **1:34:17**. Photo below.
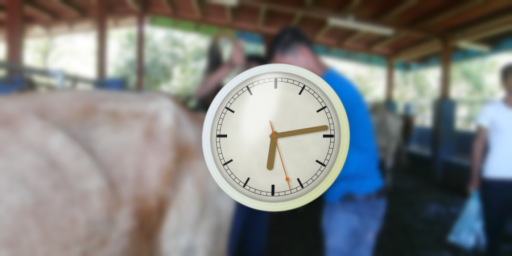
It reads **6:13:27**
